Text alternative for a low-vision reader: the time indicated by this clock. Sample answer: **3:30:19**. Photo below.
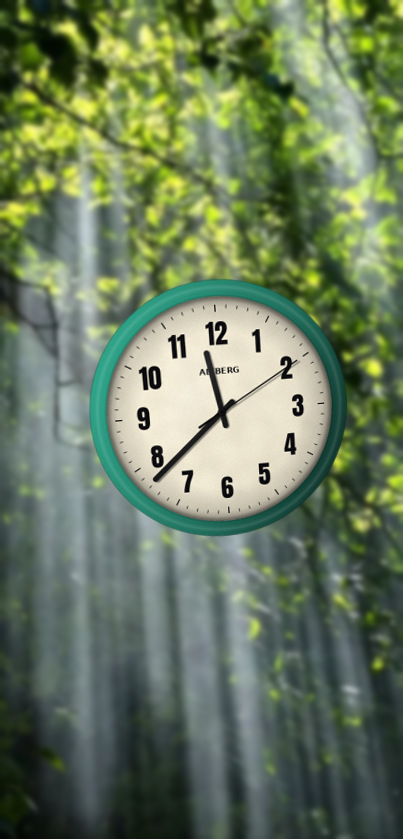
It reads **11:38:10**
